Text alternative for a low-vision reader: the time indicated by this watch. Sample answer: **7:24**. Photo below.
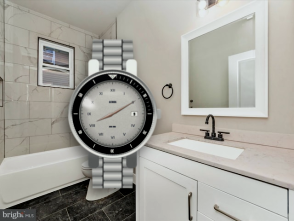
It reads **8:10**
